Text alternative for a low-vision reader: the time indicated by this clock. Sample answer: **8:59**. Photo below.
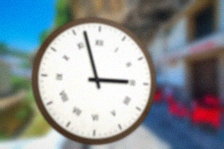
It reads **2:57**
